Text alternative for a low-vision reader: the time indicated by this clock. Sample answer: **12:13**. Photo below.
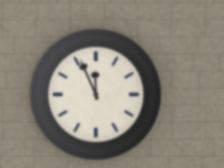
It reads **11:56**
